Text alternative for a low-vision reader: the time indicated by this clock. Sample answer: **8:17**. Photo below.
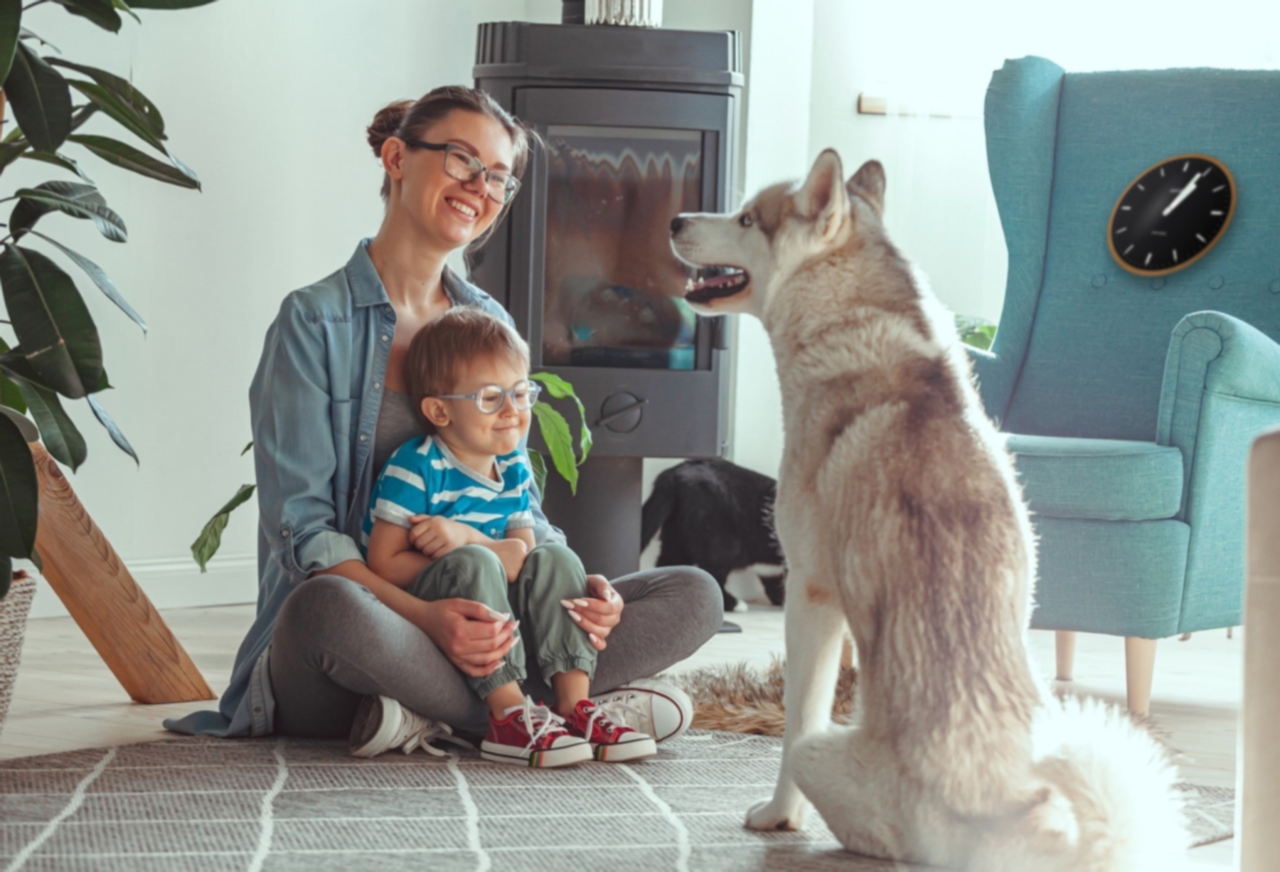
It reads **1:04**
